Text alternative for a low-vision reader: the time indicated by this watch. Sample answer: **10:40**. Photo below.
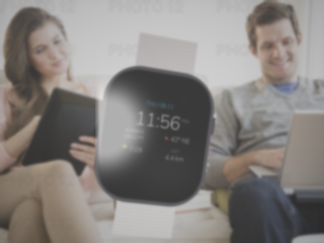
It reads **11:56**
